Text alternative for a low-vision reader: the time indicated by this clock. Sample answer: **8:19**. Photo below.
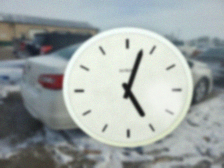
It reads **5:03**
